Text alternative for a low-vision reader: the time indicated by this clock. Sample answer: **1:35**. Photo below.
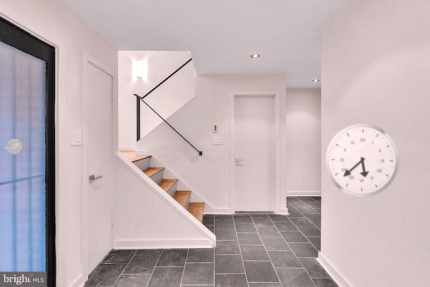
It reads **5:38**
